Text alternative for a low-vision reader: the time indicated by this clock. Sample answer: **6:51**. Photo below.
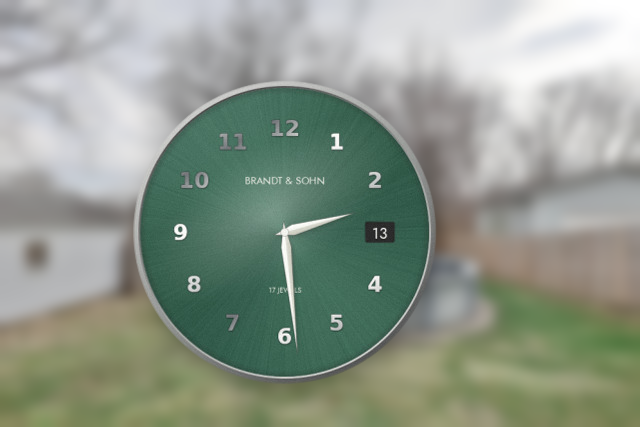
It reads **2:29**
